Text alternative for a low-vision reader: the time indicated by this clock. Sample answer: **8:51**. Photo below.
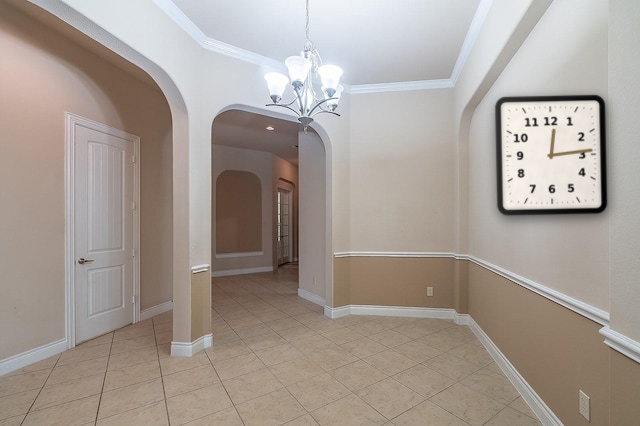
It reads **12:14**
